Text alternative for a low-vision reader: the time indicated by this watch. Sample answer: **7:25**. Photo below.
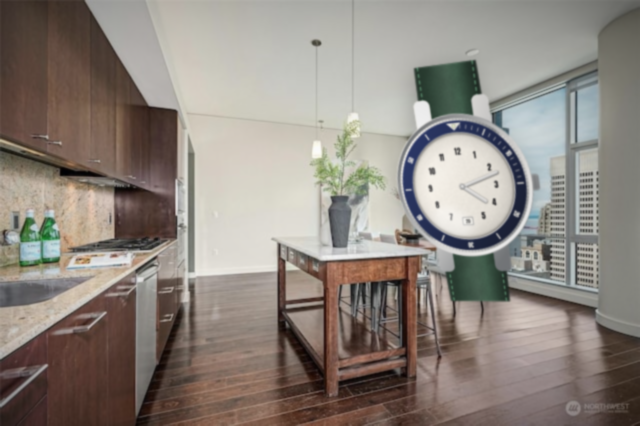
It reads **4:12**
